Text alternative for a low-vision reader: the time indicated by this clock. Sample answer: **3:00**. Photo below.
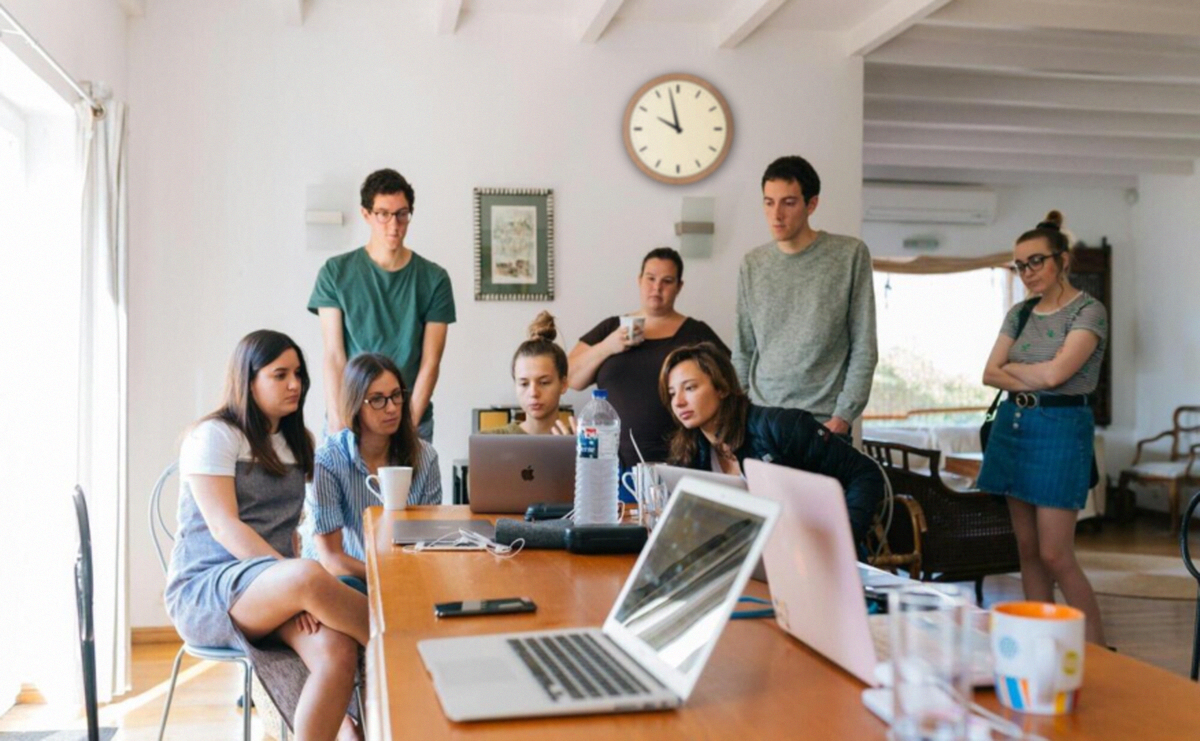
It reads **9:58**
